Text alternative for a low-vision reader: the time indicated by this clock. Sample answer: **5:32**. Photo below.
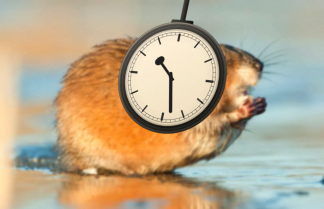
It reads **10:28**
